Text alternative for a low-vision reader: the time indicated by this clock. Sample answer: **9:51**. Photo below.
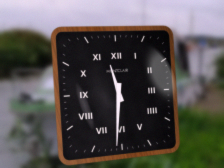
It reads **11:31**
